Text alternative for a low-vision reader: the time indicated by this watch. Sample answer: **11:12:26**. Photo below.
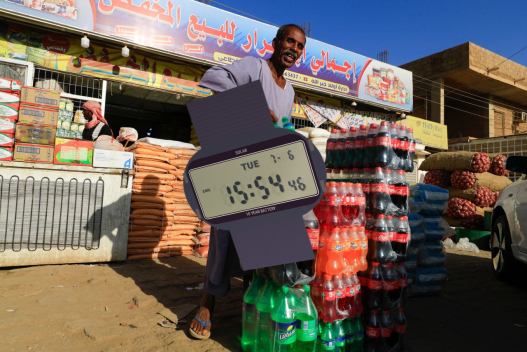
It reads **15:54:46**
